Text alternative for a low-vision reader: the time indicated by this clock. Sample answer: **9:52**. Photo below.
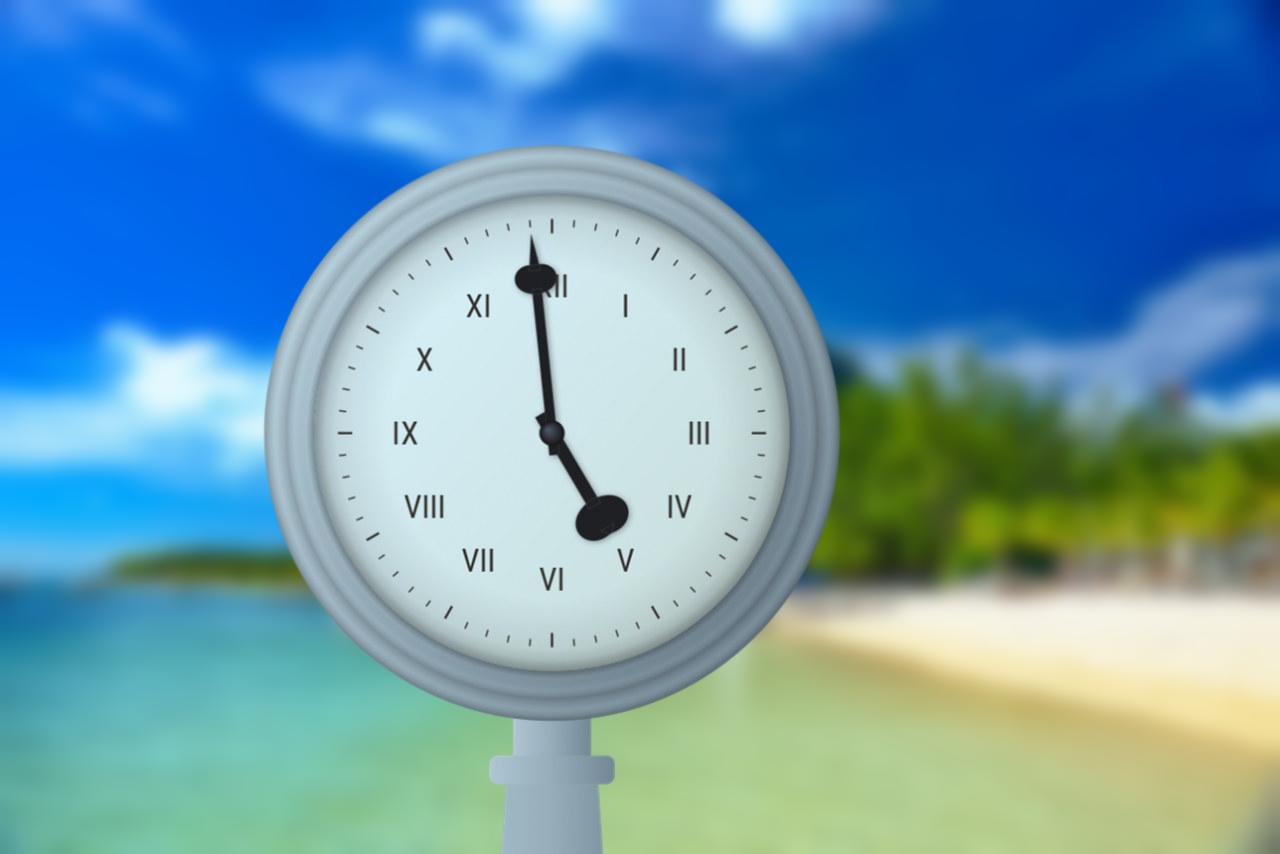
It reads **4:59**
